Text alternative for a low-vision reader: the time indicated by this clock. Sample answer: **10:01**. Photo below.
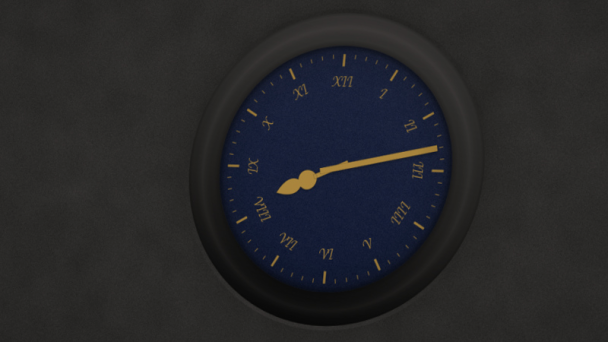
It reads **8:13**
